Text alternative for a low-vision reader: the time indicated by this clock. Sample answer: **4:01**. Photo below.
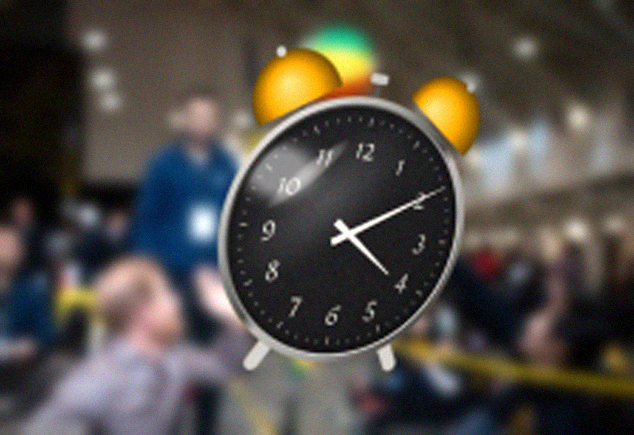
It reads **4:10**
